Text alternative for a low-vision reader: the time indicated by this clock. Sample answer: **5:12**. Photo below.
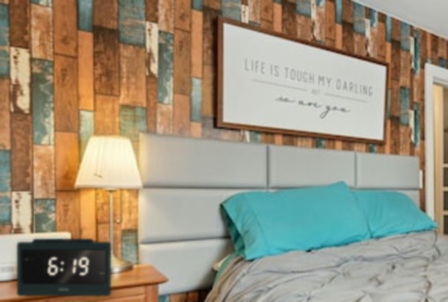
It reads **6:19**
